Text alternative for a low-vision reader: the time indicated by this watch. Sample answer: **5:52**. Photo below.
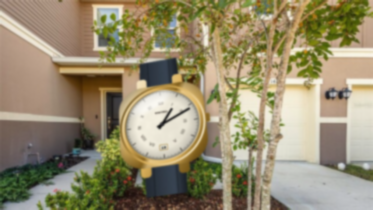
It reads **1:11**
